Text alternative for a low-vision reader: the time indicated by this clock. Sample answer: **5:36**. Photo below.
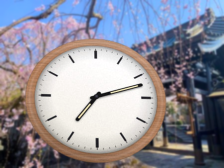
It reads **7:12**
